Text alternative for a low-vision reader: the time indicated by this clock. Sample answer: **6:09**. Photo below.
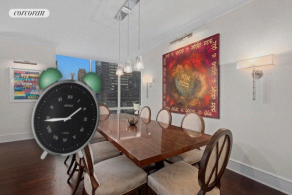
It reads **1:44**
